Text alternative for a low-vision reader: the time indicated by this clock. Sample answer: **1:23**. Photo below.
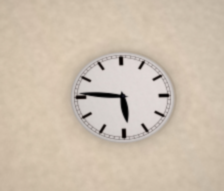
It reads **5:46**
